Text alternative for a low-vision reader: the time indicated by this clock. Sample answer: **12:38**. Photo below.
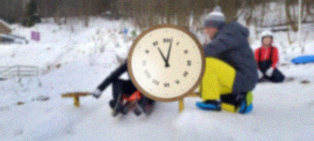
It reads **11:02**
